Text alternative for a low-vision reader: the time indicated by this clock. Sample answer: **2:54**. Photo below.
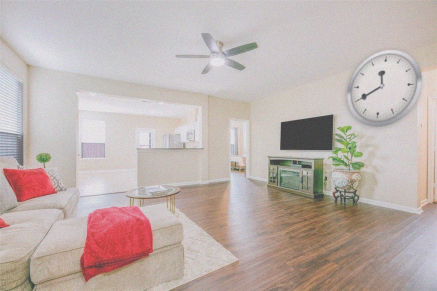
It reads **11:40**
